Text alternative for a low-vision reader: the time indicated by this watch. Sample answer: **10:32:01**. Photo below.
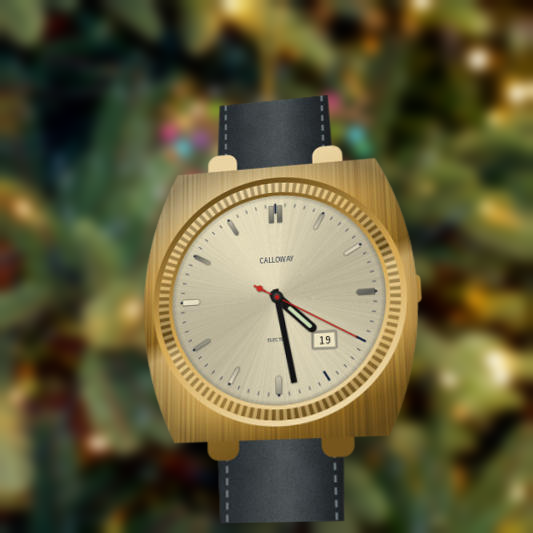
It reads **4:28:20**
